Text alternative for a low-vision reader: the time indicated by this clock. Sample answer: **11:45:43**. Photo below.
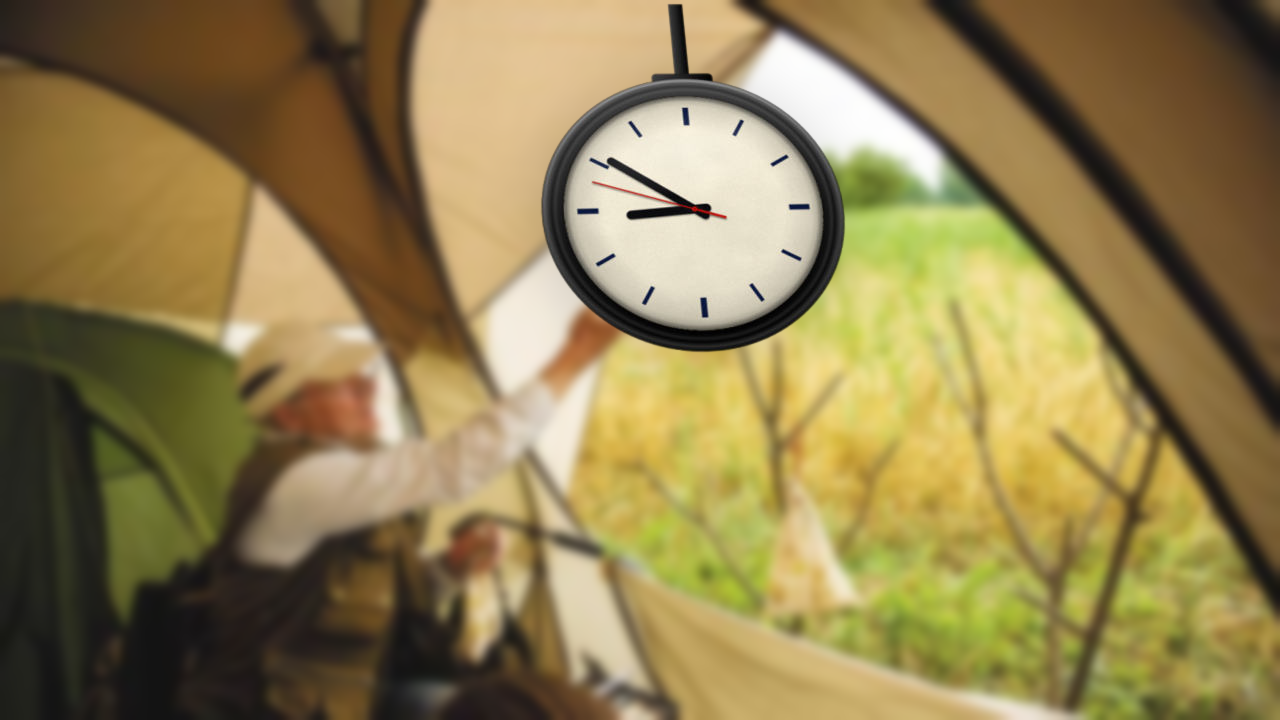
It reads **8:50:48**
